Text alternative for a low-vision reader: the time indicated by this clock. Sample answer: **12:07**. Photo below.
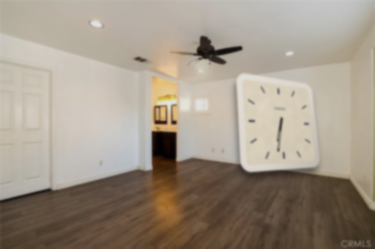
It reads **6:32**
